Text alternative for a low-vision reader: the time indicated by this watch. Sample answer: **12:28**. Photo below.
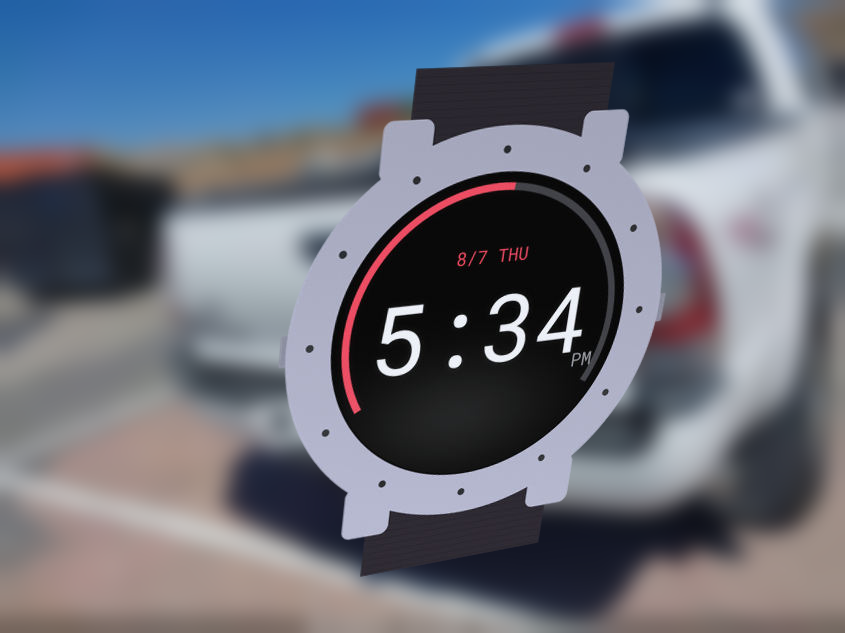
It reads **5:34**
